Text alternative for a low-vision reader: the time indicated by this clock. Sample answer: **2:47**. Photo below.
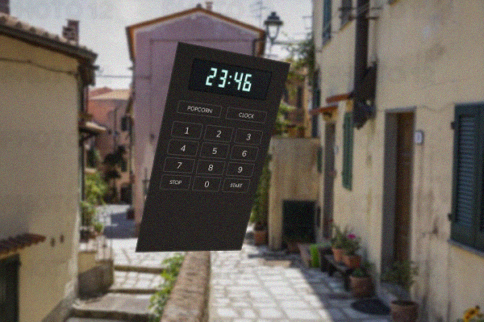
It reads **23:46**
